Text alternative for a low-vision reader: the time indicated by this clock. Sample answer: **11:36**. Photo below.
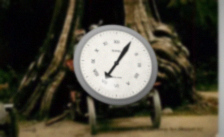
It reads **7:05**
